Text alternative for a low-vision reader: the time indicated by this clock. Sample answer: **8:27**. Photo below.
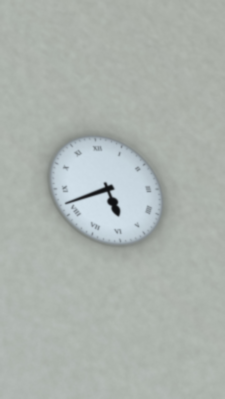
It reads **5:42**
